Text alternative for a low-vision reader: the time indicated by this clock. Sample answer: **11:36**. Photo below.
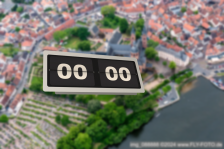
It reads **0:00**
